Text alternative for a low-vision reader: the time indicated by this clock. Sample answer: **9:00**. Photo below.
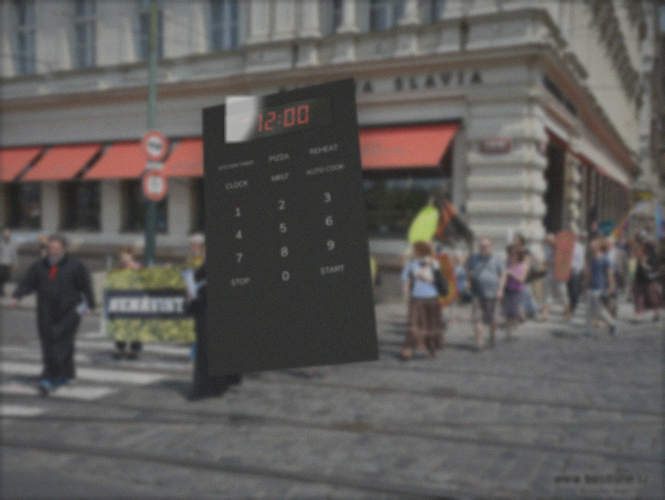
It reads **12:00**
